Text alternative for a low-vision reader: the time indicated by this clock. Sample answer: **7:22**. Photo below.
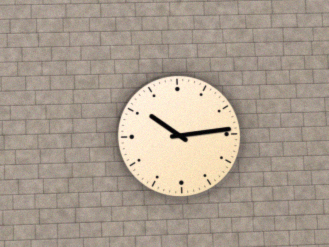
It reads **10:14**
